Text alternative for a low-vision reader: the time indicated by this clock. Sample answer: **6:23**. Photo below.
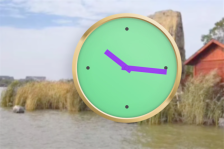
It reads **10:16**
